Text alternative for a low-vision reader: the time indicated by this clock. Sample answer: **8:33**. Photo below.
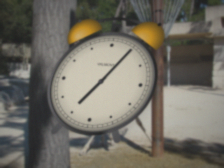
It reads **7:05**
